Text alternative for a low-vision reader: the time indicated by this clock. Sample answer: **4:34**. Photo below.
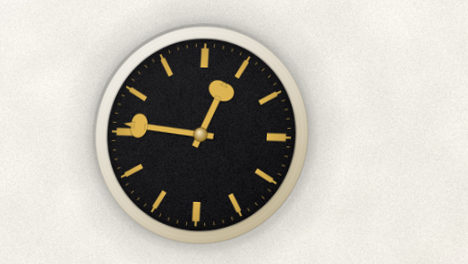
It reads **12:46**
